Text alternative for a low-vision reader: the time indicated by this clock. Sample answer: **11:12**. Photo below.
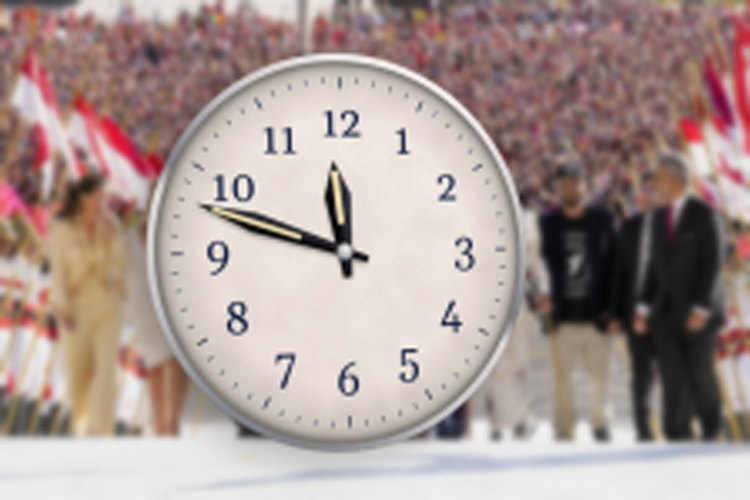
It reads **11:48**
